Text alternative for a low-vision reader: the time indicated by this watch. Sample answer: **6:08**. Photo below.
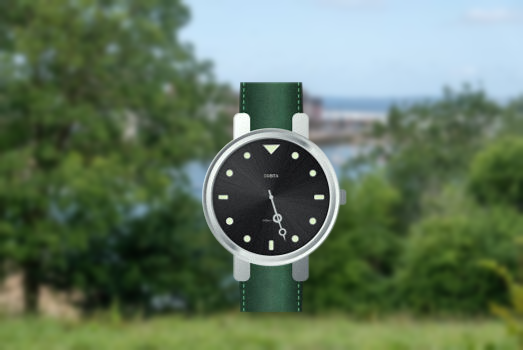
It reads **5:27**
